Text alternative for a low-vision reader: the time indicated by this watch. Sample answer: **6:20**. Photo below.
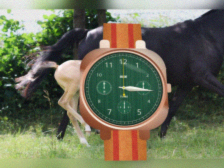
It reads **3:16**
